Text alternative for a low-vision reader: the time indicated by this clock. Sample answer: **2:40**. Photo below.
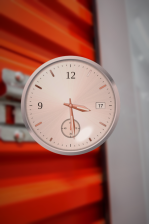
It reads **3:29**
